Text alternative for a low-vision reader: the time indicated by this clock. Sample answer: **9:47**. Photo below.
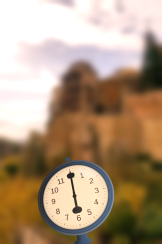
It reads **6:00**
